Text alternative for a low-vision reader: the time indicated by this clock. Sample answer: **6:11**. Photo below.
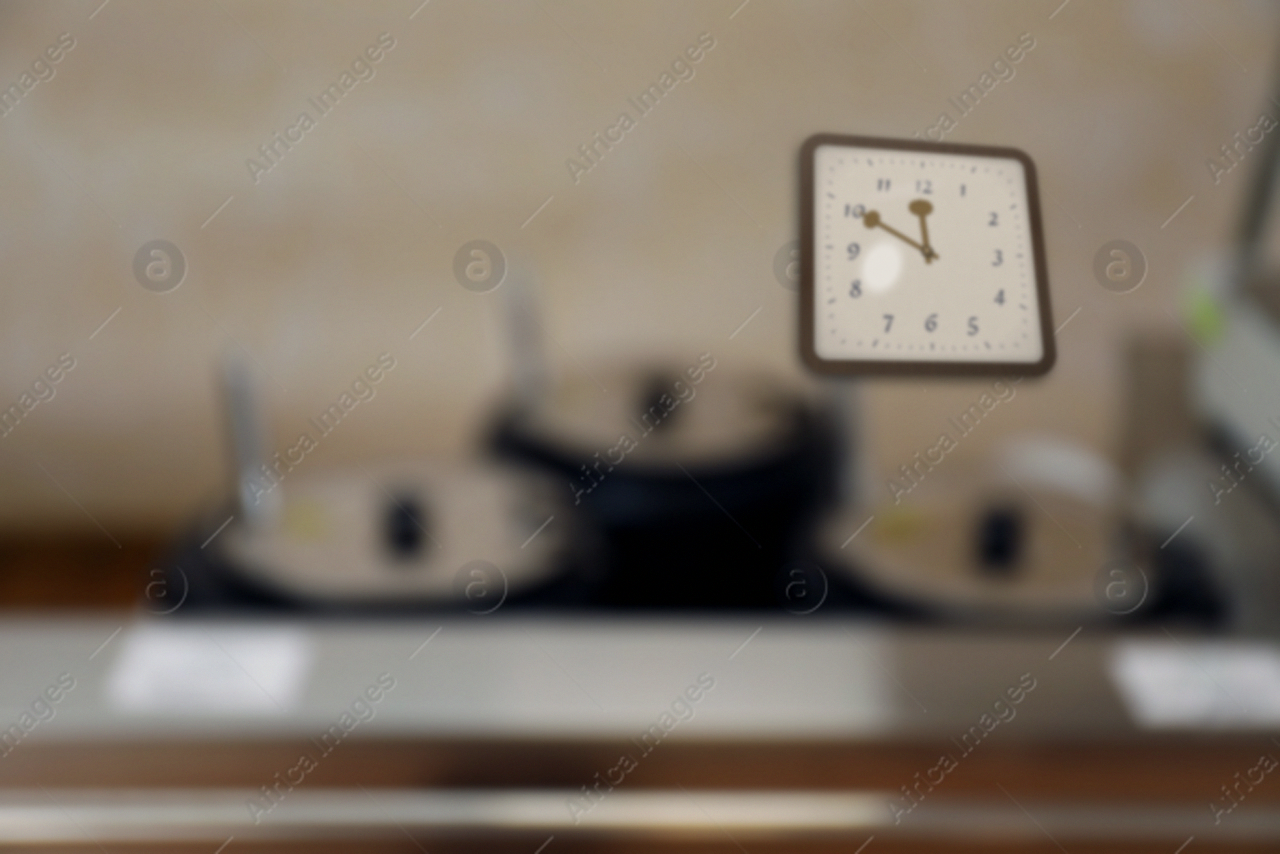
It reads **11:50**
